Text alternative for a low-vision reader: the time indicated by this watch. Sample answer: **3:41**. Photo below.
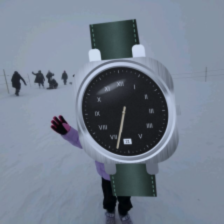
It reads **6:33**
